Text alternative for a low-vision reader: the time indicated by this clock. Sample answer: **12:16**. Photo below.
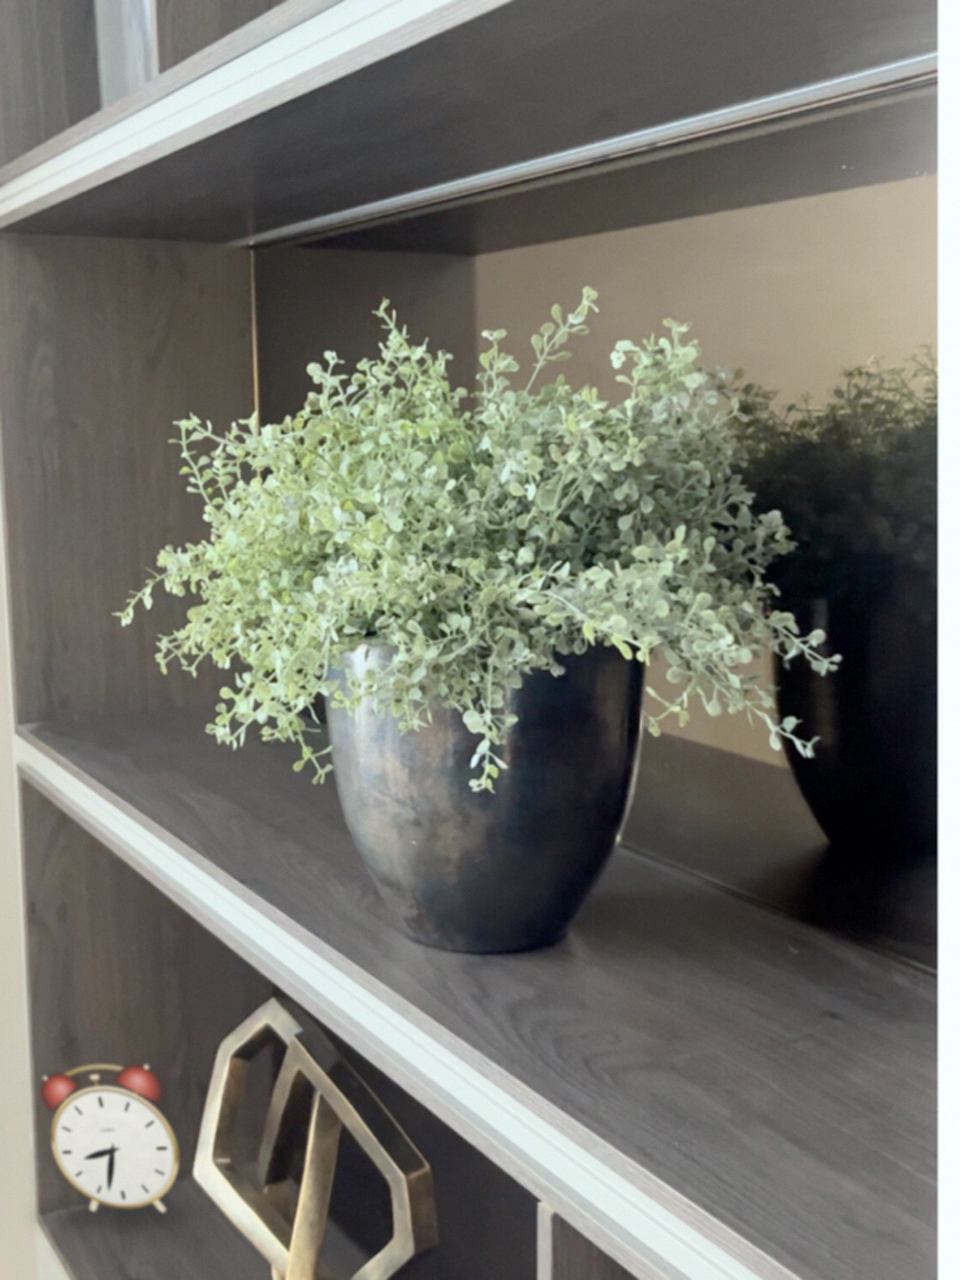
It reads **8:33**
